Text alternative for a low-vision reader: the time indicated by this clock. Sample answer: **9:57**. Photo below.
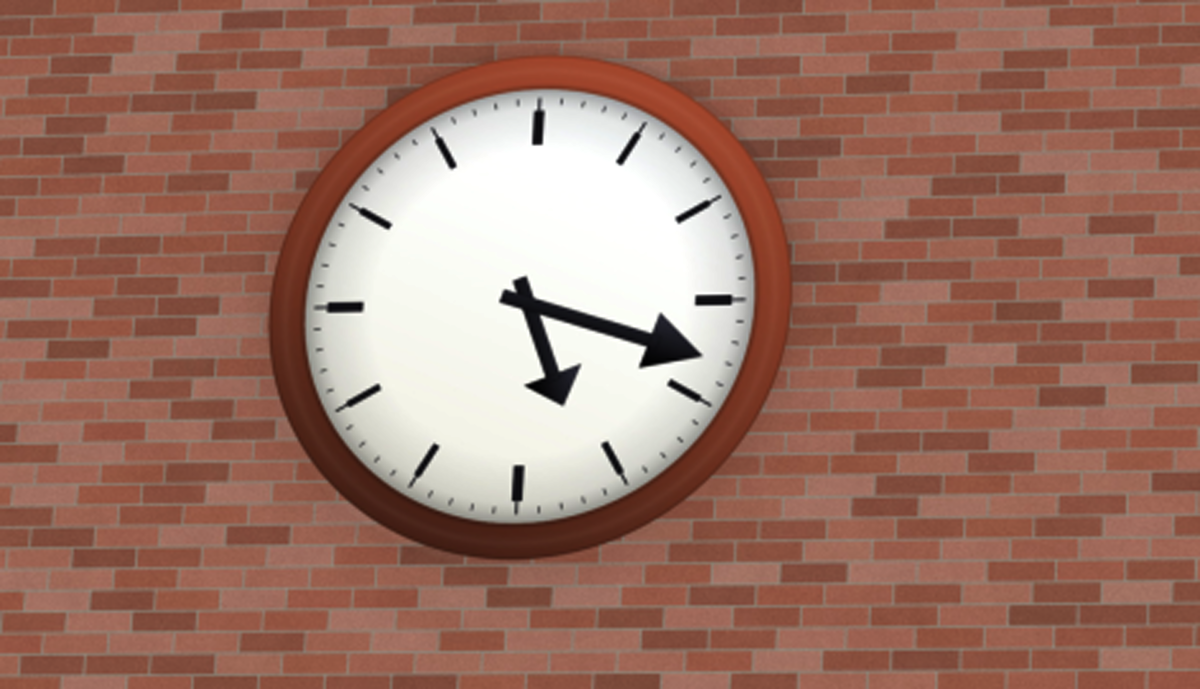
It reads **5:18**
